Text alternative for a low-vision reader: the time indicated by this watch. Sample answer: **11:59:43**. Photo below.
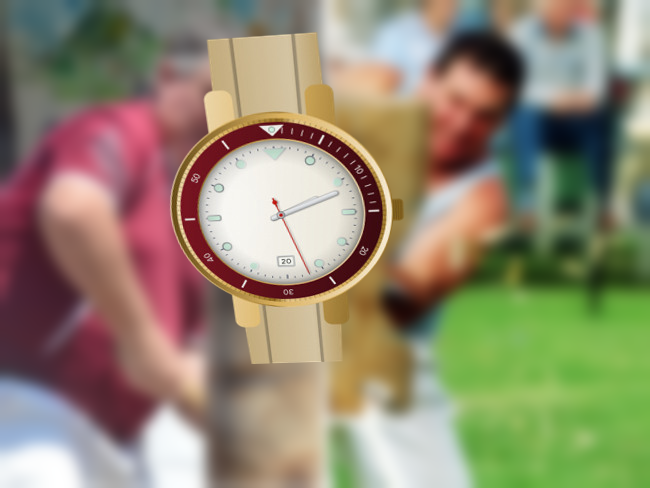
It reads **2:11:27**
